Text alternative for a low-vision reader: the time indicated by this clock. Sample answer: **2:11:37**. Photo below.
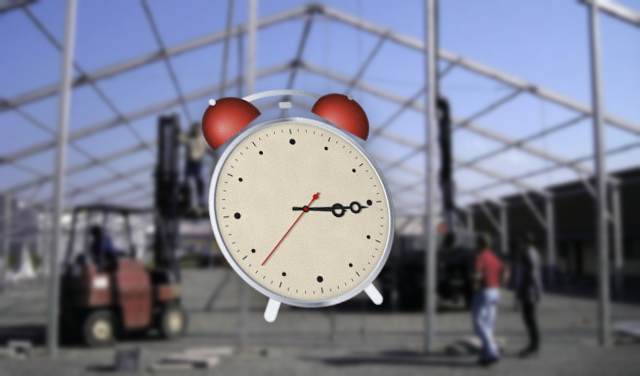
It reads **3:15:38**
